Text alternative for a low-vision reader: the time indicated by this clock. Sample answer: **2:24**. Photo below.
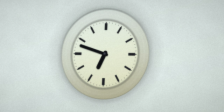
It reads **6:48**
